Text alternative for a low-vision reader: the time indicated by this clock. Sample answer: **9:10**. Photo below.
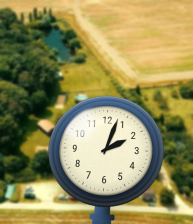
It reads **2:03**
